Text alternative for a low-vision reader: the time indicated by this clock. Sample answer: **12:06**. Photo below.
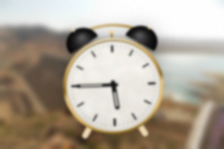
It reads **5:45**
